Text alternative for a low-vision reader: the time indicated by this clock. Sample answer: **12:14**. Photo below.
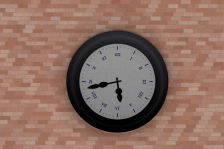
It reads **5:43**
